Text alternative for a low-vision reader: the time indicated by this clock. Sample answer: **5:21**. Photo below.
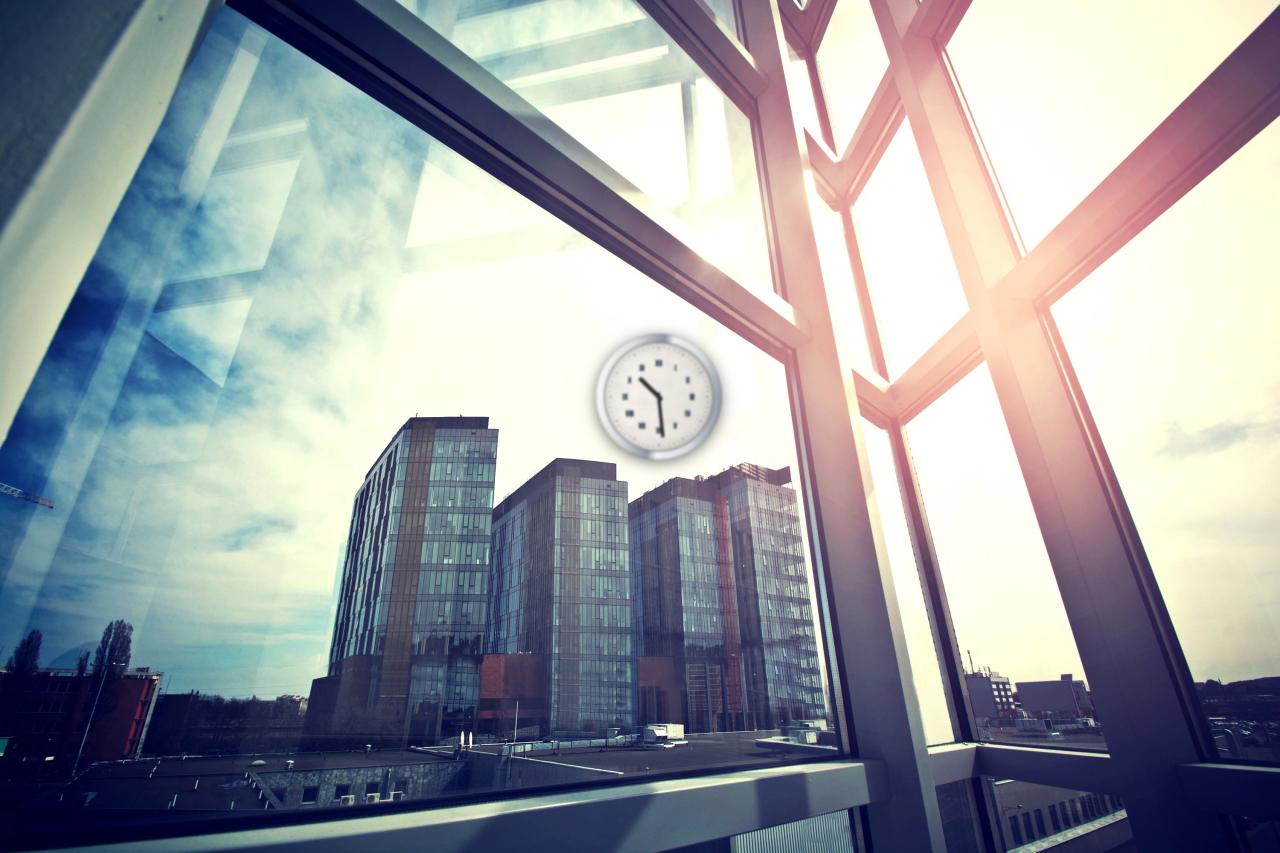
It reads **10:29**
